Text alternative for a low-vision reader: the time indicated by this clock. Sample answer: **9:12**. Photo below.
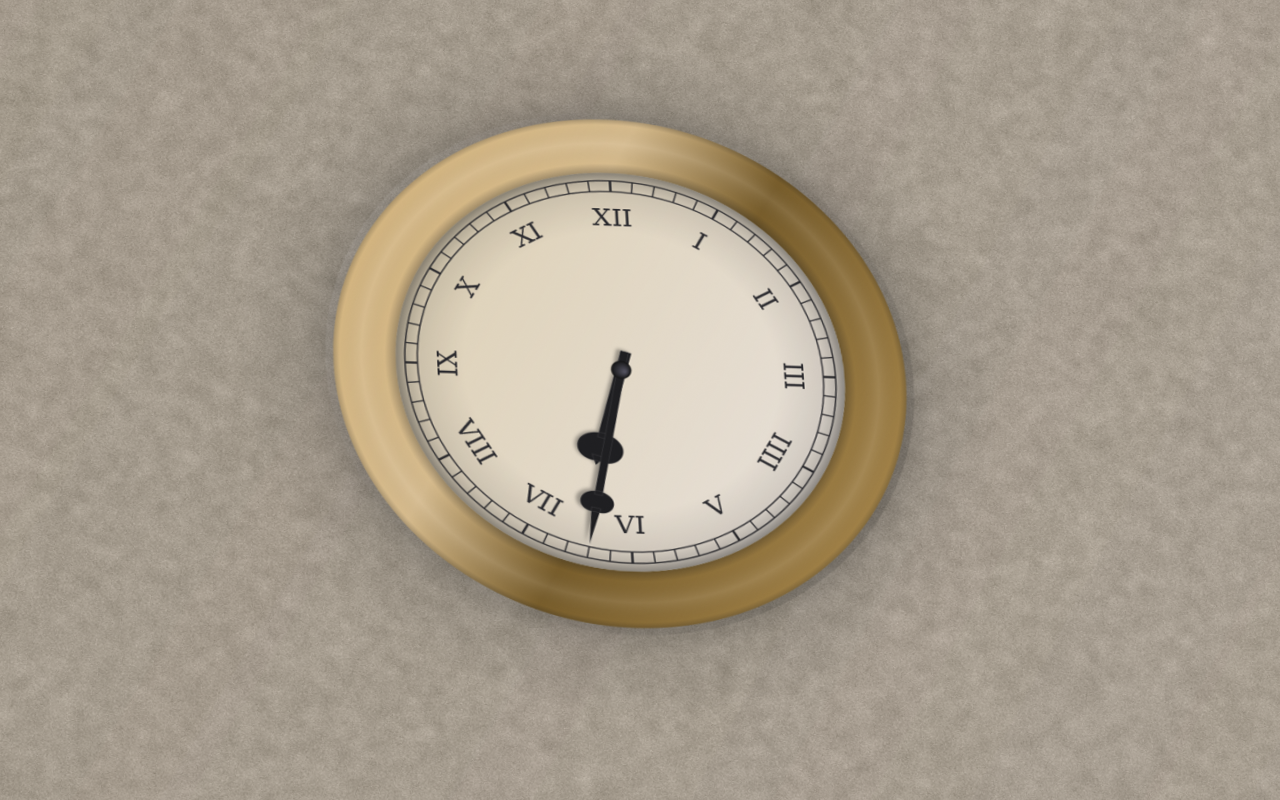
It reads **6:32**
